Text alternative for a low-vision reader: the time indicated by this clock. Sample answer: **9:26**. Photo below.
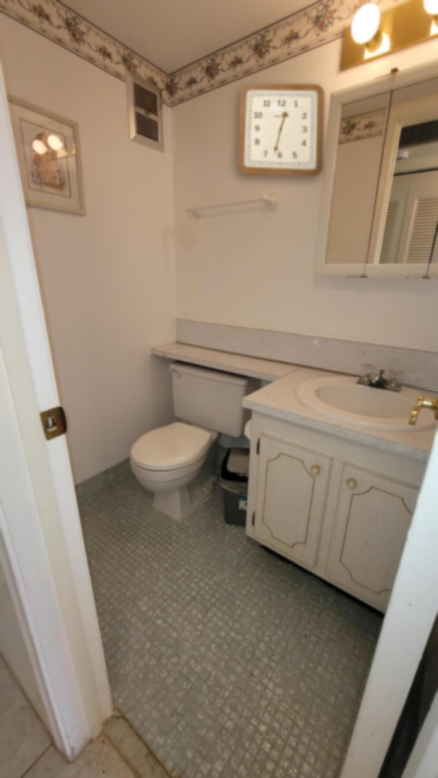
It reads **12:32**
